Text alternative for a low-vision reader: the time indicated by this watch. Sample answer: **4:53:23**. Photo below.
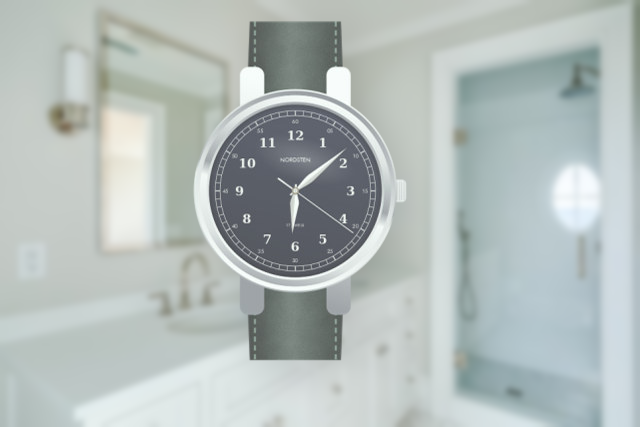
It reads **6:08:21**
